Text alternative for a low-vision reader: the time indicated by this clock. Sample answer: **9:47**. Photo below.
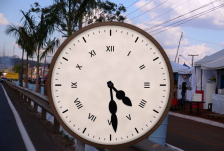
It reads **4:29**
